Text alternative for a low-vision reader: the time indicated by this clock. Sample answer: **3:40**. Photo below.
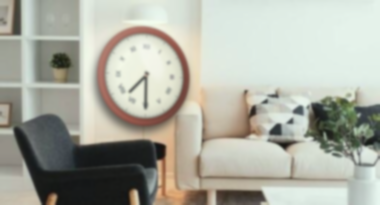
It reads **7:30**
